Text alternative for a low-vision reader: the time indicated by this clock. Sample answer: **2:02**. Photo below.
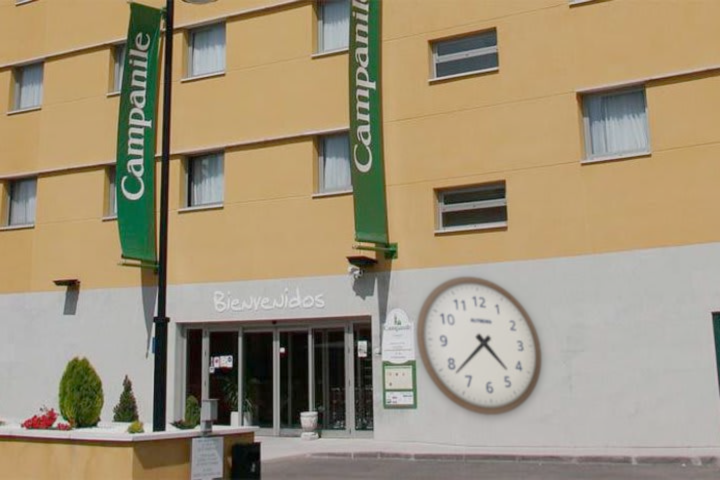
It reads **4:38**
